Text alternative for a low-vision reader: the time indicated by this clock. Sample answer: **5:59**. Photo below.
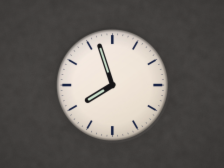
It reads **7:57**
